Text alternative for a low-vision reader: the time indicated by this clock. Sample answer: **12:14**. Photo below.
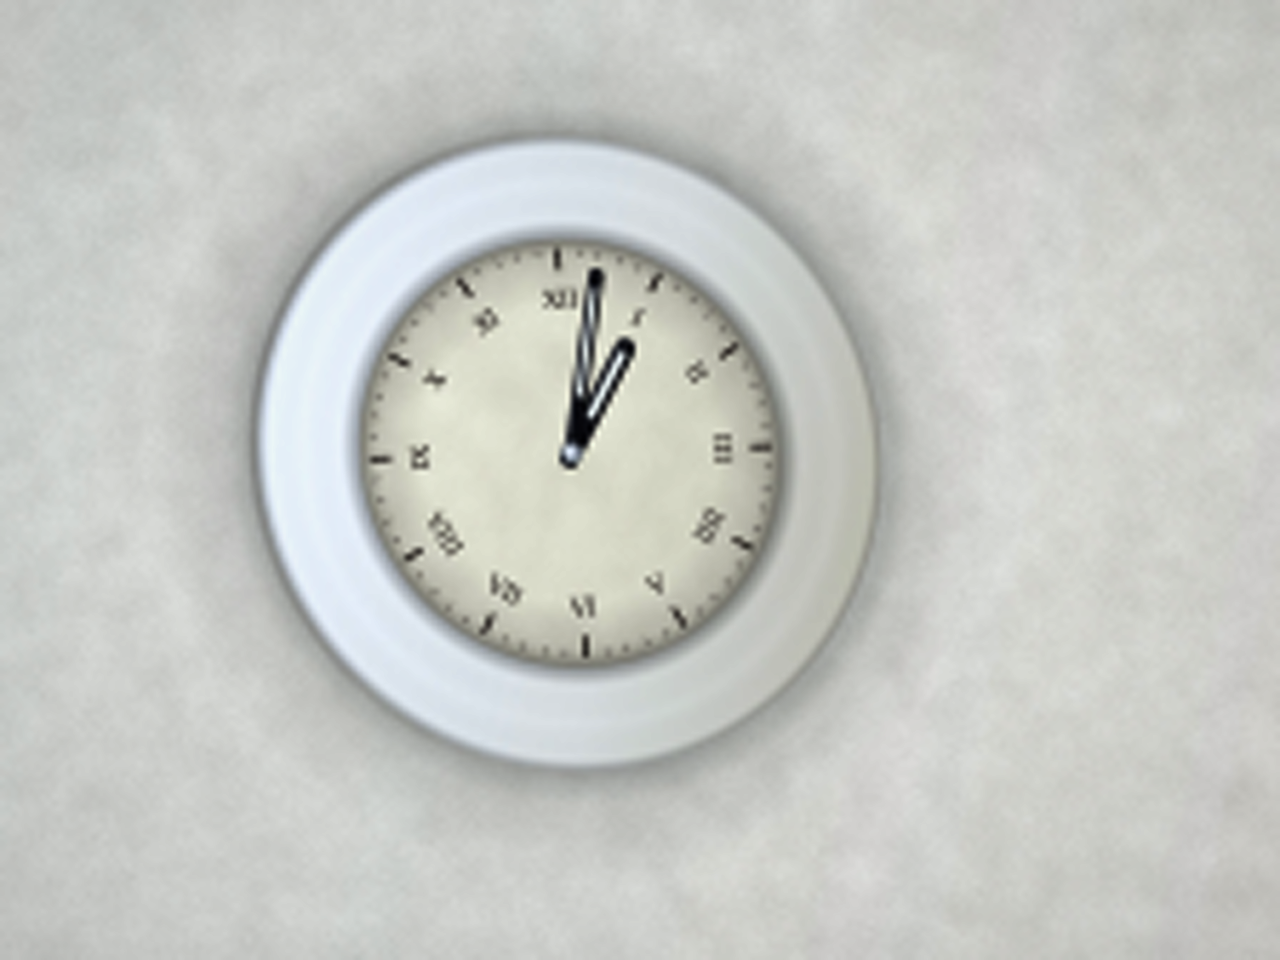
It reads **1:02**
